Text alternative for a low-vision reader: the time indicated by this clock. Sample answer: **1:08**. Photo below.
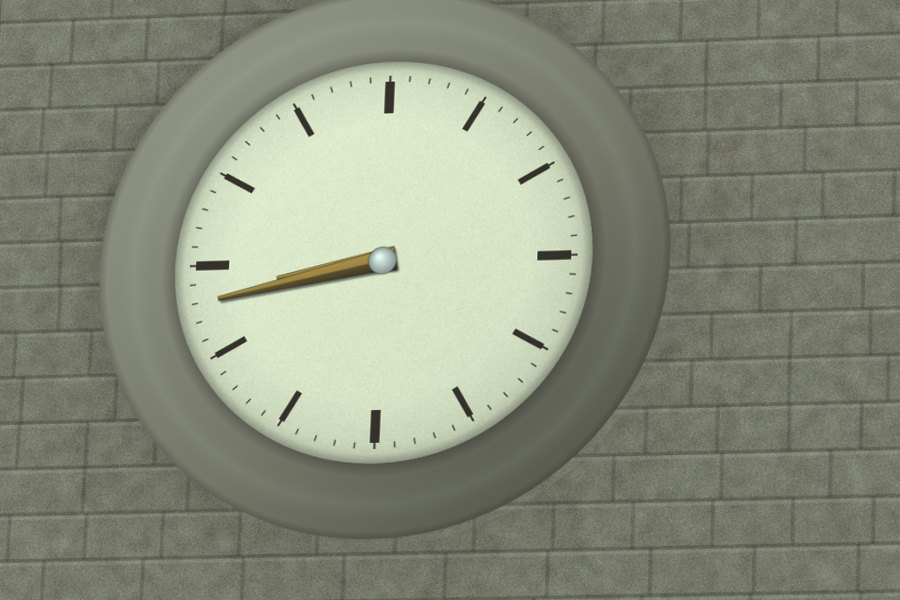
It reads **8:43**
